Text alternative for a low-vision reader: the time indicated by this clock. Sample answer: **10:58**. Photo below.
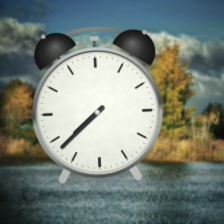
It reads **7:38**
